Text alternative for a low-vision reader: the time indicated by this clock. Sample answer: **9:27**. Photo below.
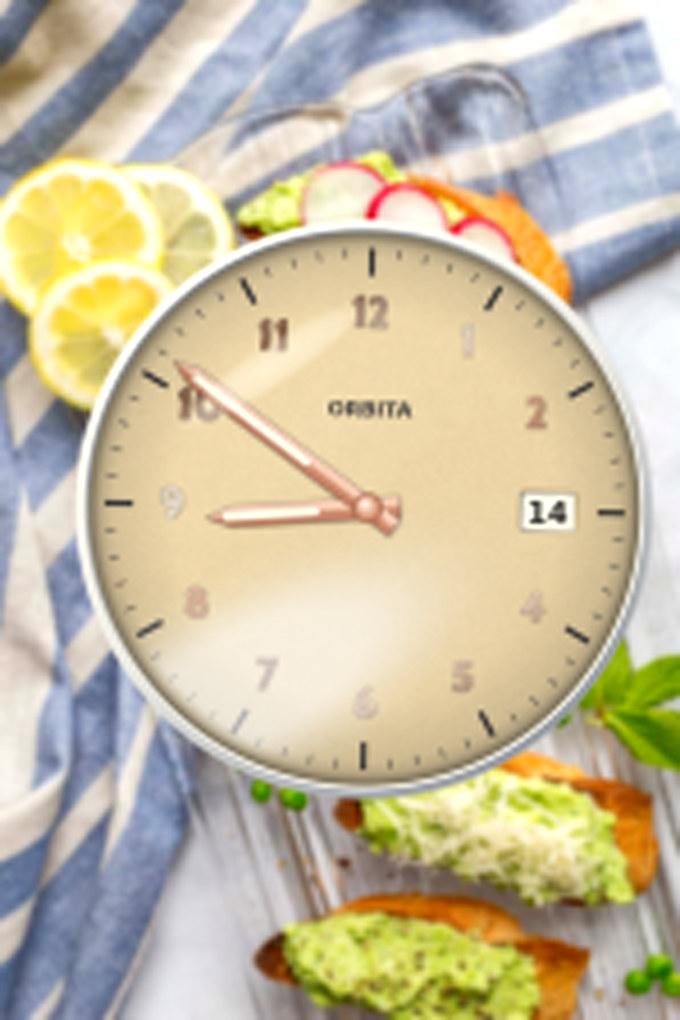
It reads **8:51**
